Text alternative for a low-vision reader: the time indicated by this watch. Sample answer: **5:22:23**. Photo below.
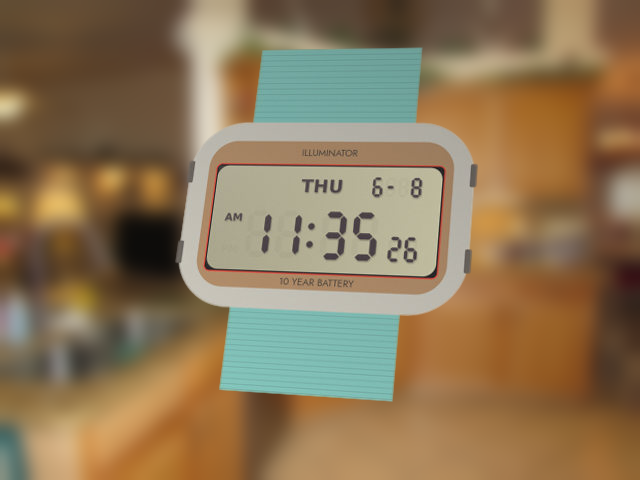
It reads **11:35:26**
